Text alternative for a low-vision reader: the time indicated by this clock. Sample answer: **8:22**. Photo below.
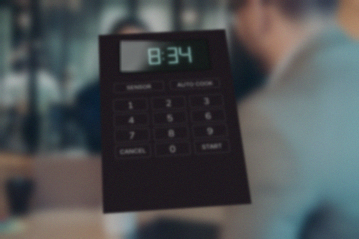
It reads **8:34**
